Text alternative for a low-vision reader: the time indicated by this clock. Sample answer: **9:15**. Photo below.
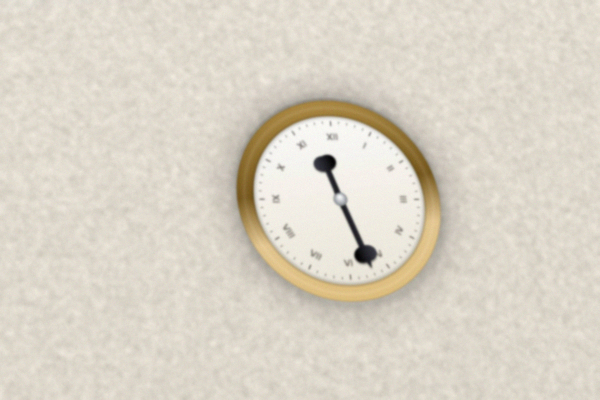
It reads **11:27**
